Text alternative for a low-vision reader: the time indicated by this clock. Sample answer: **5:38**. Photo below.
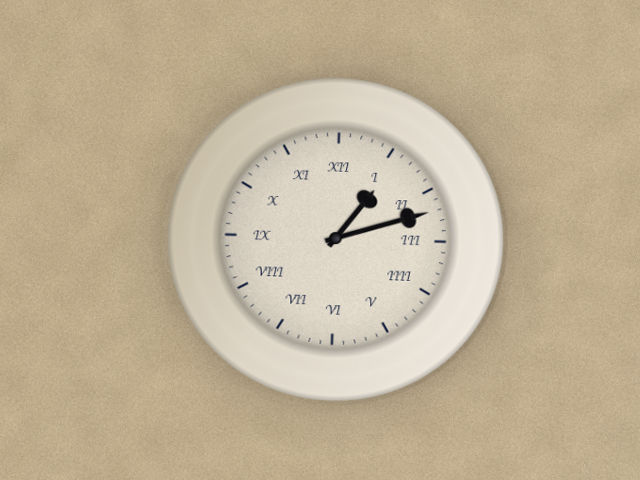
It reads **1:12**
